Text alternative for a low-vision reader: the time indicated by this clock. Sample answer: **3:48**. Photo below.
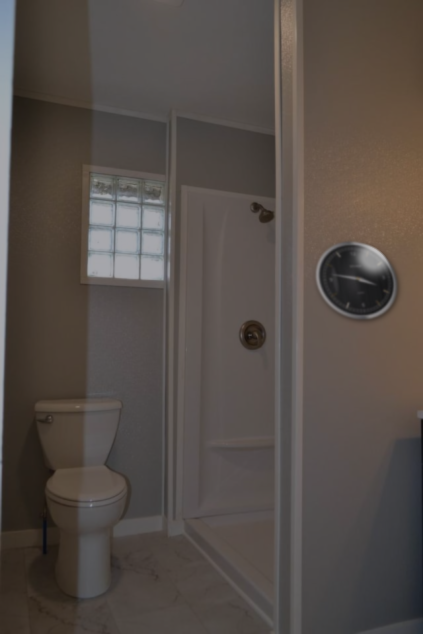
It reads **3:47**
